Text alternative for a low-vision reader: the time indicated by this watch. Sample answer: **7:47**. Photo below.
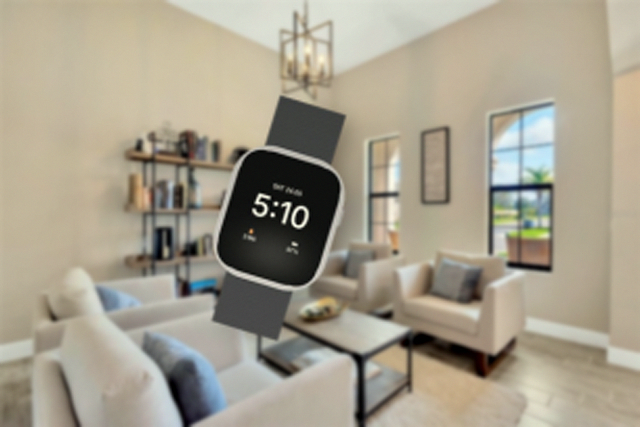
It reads **5:10**
